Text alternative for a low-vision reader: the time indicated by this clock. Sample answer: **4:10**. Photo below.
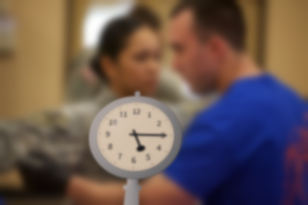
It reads **5:15**
